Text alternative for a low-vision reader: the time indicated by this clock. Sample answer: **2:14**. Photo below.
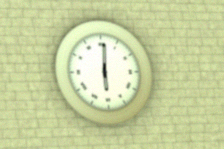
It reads **6:01**
